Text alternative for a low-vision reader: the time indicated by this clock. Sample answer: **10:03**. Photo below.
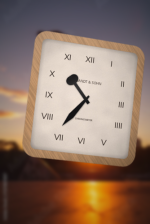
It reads **10:36**
